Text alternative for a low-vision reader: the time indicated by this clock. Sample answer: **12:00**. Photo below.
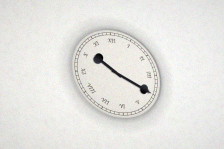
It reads **10:20**
